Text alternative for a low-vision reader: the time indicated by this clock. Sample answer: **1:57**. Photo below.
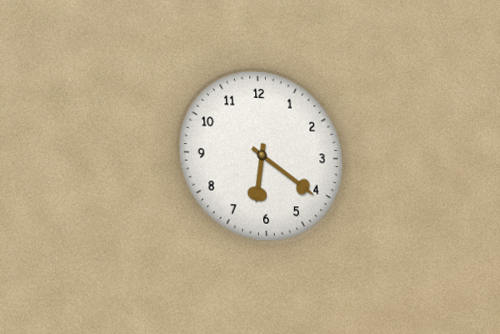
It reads **6:21**
